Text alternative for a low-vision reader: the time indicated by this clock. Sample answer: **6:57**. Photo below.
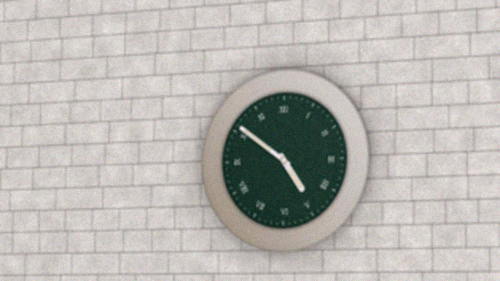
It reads **4:51**
